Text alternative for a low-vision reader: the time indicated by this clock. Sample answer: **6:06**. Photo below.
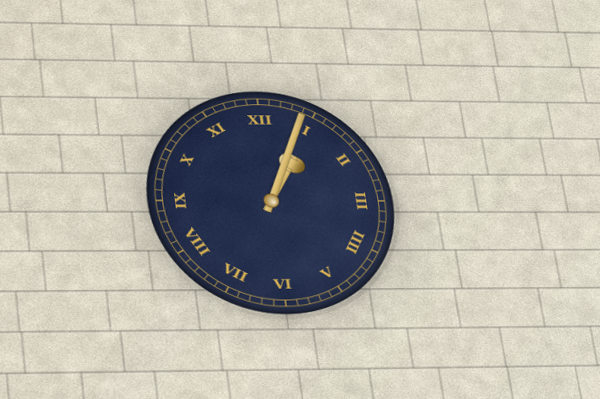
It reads **1:04**
